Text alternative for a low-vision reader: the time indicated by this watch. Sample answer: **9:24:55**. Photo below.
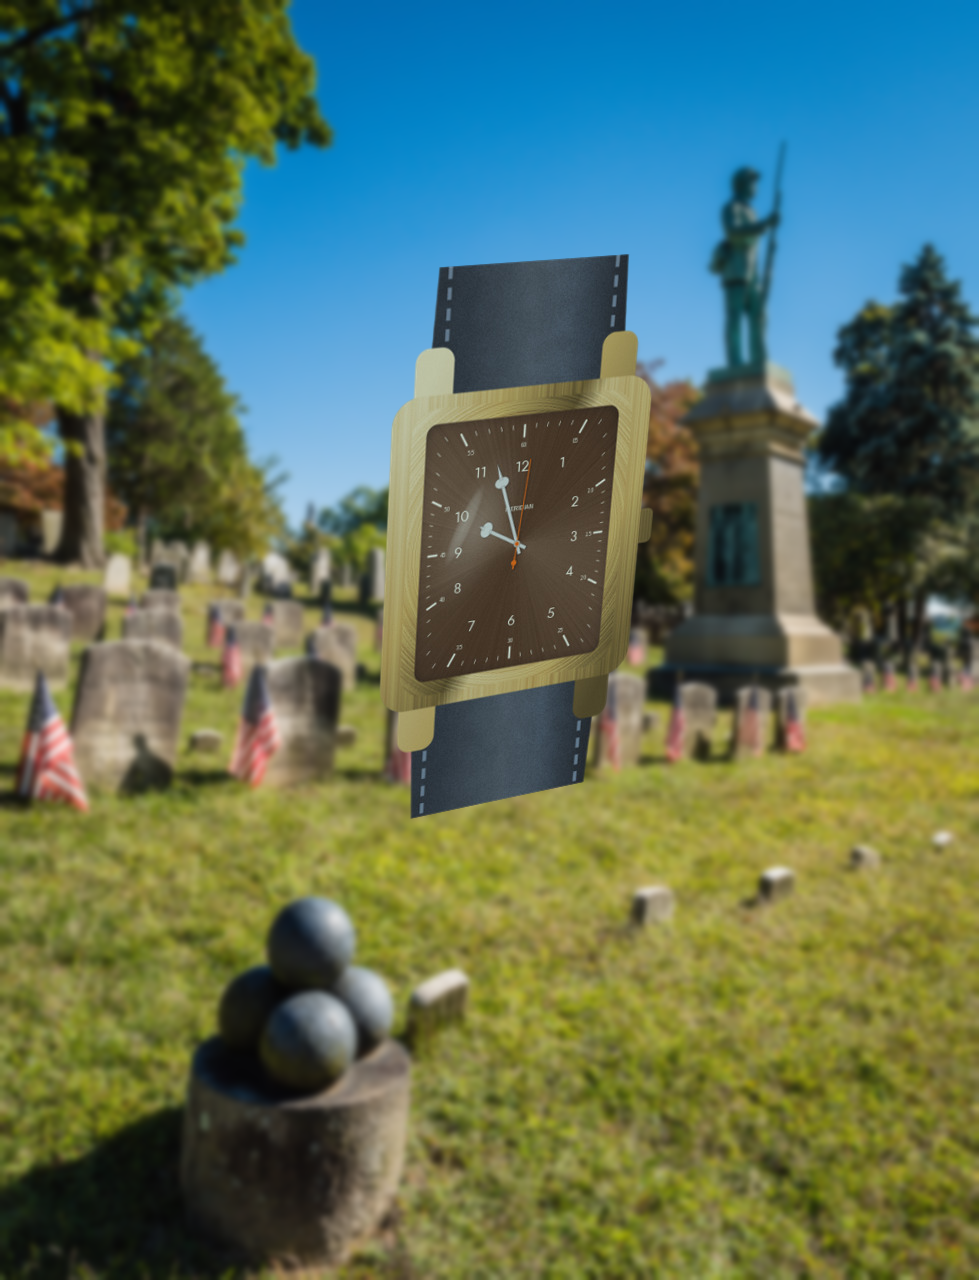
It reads **9:57:01**
